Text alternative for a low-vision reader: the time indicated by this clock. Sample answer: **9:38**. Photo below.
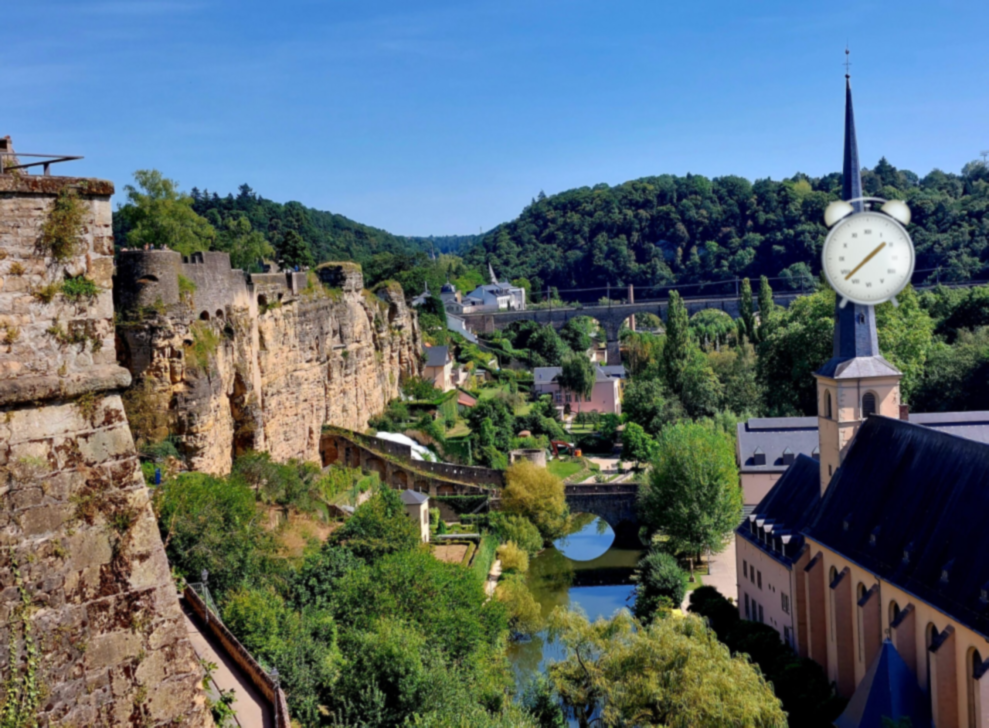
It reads **1:38**
